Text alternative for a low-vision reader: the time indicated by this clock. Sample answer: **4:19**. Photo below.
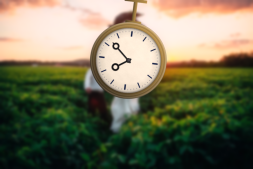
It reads **7:52**
